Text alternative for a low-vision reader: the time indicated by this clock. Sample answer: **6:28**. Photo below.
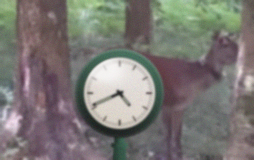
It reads **4:41**
